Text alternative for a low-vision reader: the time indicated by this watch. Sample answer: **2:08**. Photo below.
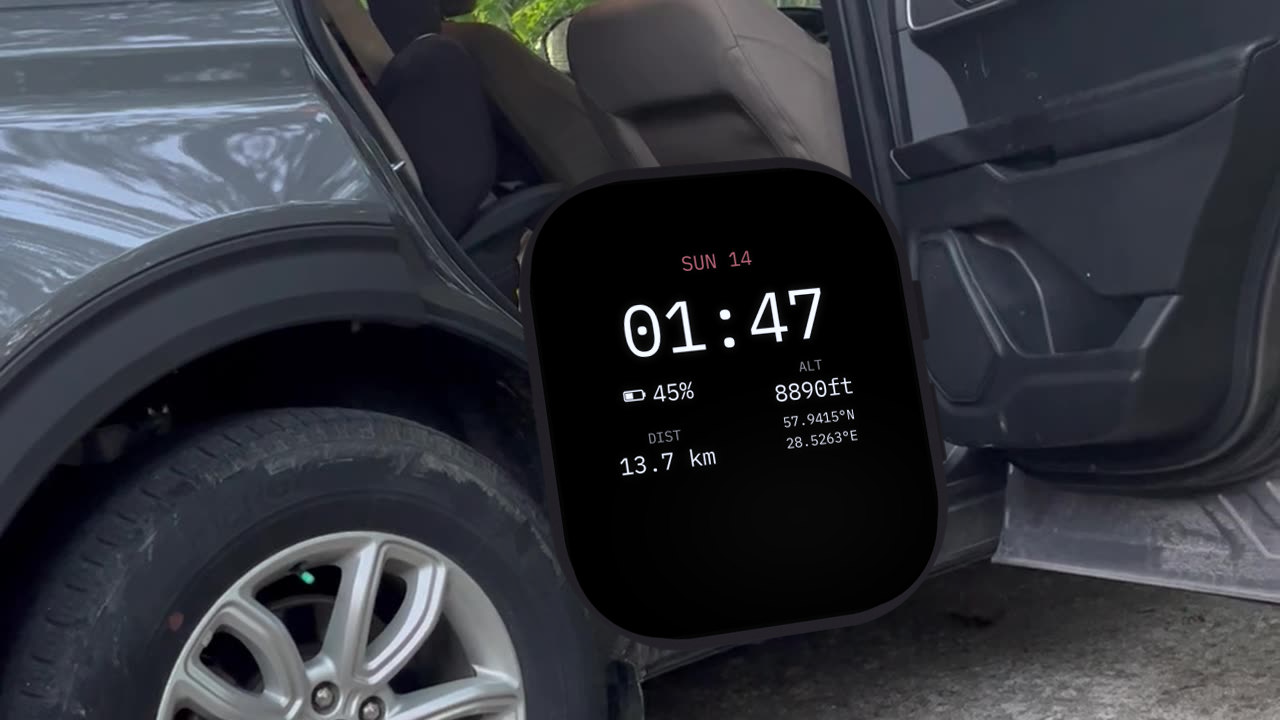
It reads **1:47**
